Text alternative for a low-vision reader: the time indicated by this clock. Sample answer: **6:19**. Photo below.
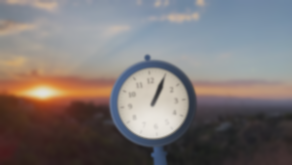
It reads **1:05**
